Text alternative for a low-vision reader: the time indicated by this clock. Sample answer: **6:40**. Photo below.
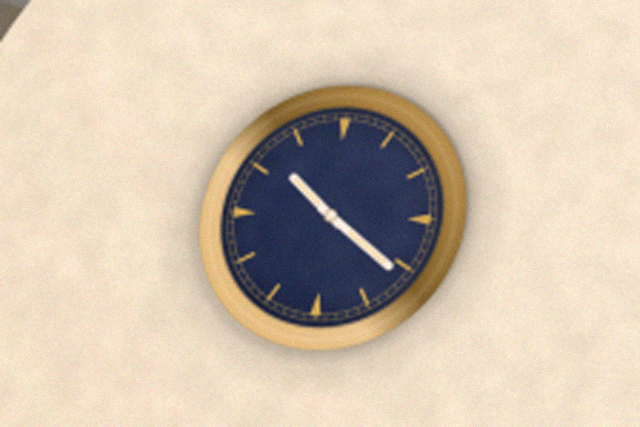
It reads **10:21**
